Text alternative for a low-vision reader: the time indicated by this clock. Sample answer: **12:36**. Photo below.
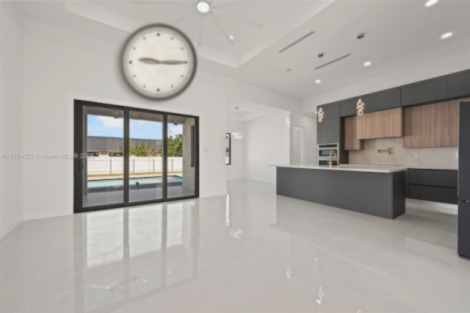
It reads **9:15**
